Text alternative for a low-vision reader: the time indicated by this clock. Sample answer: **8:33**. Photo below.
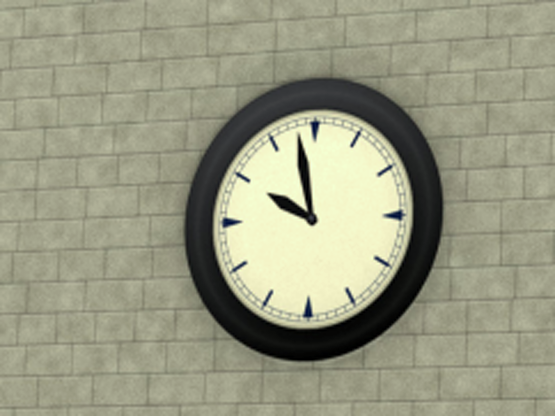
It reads **9:58**
